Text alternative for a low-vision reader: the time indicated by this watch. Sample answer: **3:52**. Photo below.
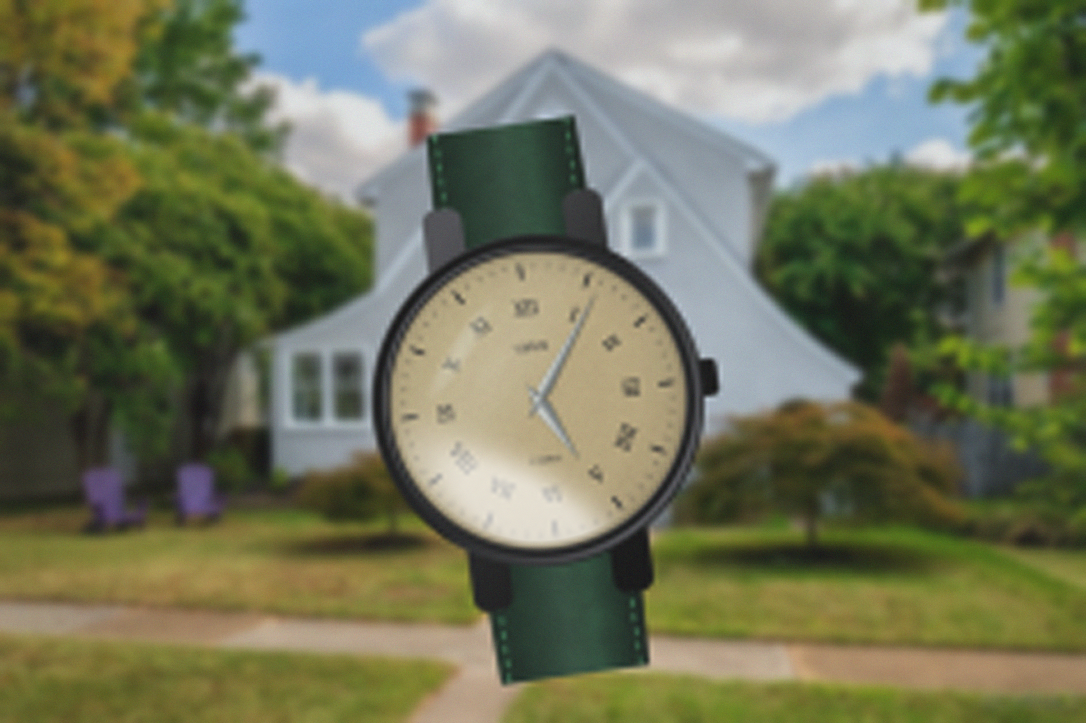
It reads **5:06**
